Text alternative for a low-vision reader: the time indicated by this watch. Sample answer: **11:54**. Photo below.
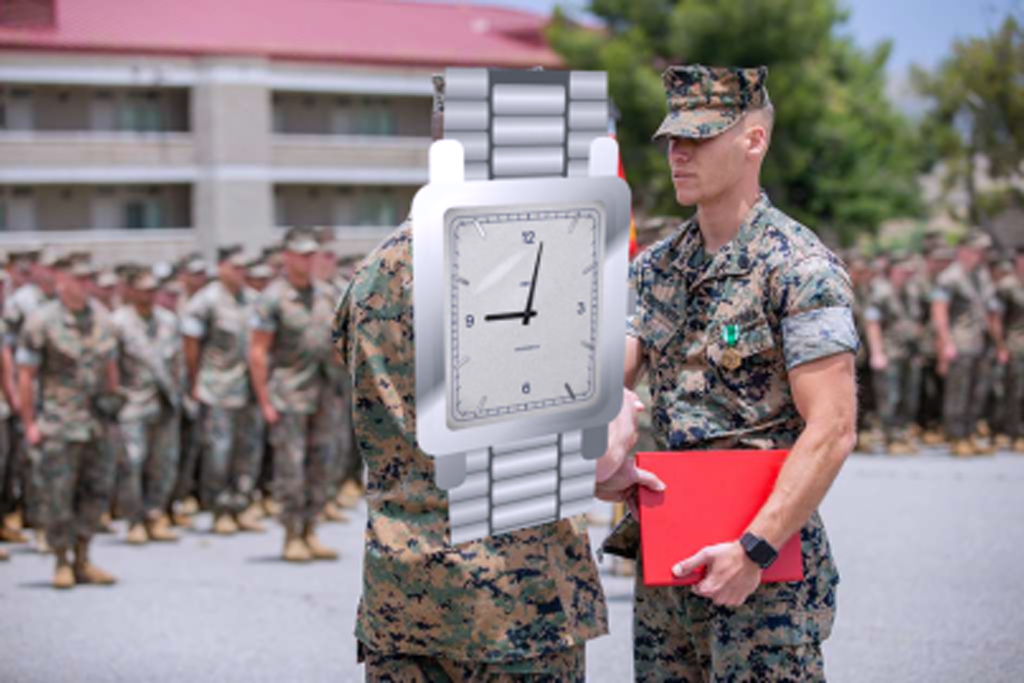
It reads **9:02**
